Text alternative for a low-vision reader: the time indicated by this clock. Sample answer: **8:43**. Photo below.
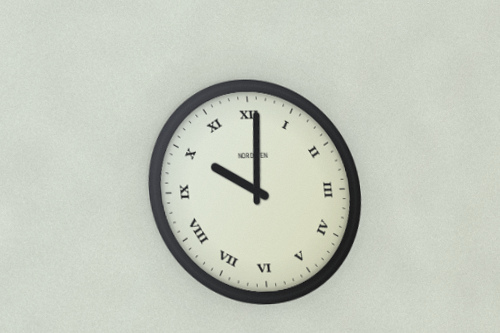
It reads **10:01**
